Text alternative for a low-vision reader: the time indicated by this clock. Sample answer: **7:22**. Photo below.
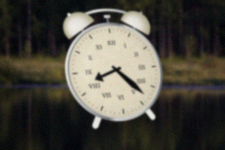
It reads **8:23**
